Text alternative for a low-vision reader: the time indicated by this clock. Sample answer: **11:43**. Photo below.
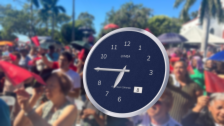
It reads **6:45**
